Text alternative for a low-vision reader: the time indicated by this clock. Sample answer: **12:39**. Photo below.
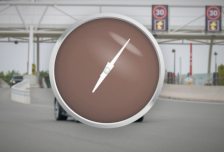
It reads **7:06**
